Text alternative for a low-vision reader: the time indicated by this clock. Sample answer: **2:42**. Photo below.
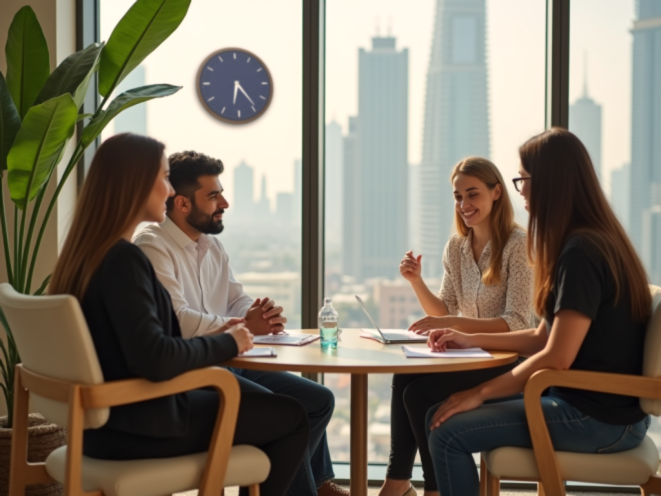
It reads **6:24**
